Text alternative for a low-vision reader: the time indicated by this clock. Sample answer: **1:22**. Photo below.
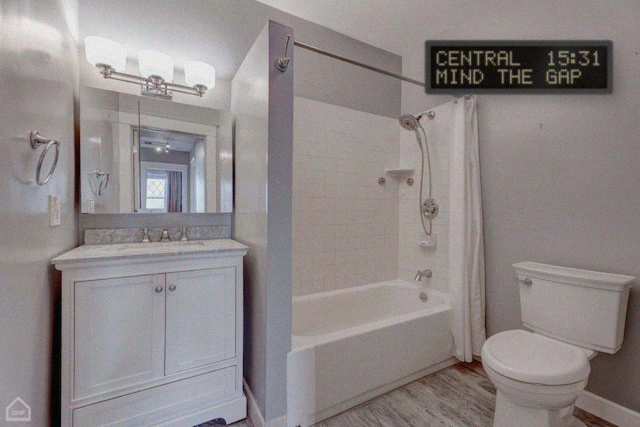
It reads **15:31**
